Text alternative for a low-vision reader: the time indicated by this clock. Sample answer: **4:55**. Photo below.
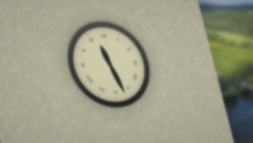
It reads **11:27**
